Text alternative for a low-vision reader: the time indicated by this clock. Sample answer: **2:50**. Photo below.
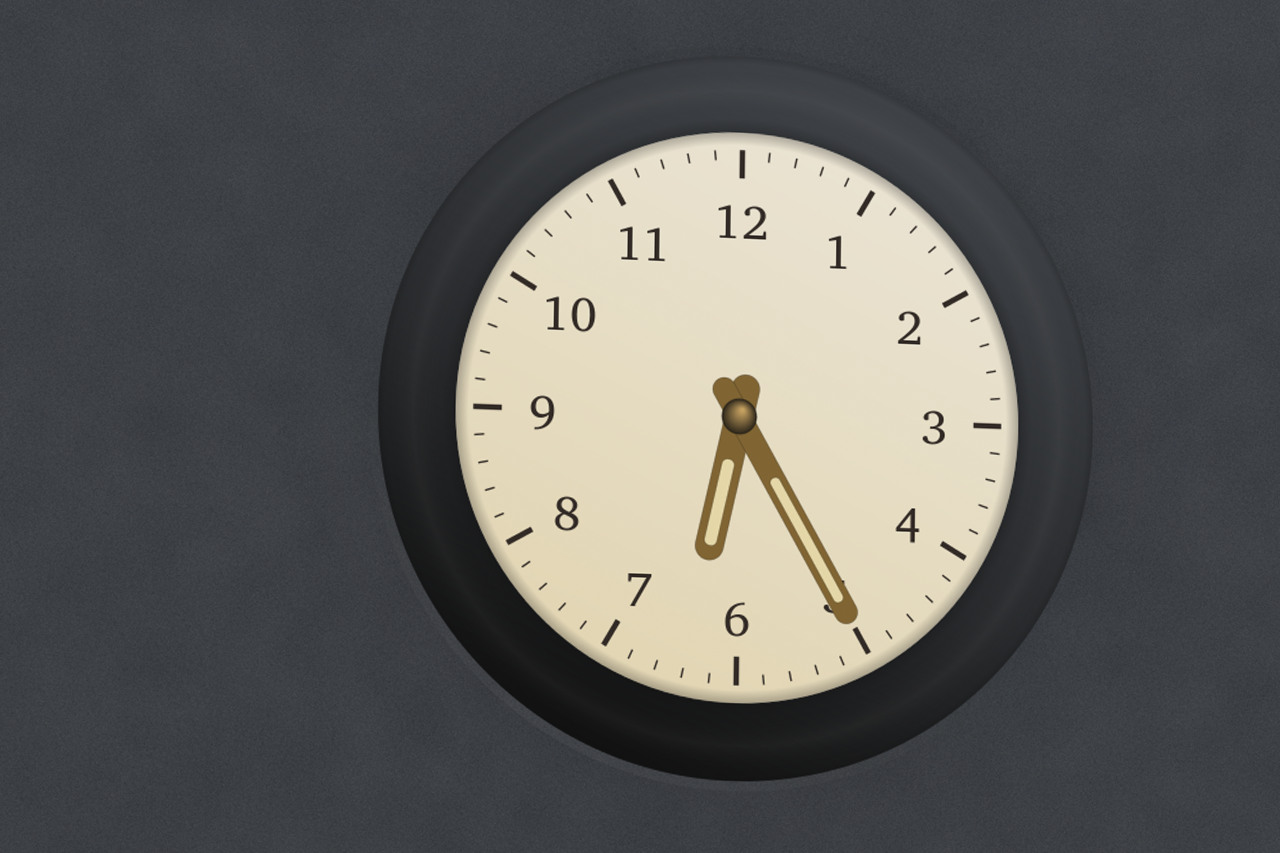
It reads **6:25**
